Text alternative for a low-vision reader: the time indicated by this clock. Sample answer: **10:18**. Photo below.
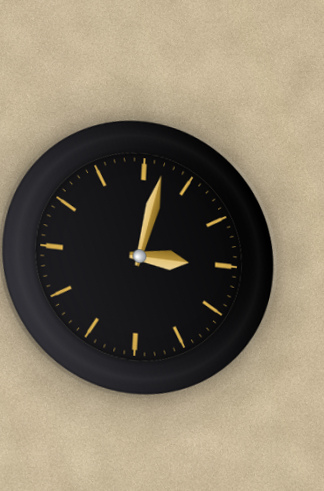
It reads **3:02**
